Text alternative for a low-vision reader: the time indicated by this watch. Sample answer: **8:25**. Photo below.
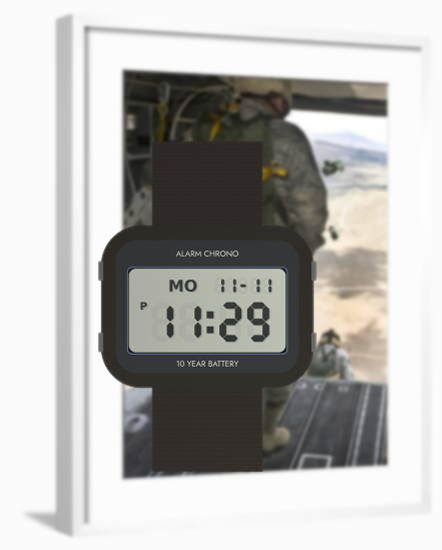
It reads **11:29**
